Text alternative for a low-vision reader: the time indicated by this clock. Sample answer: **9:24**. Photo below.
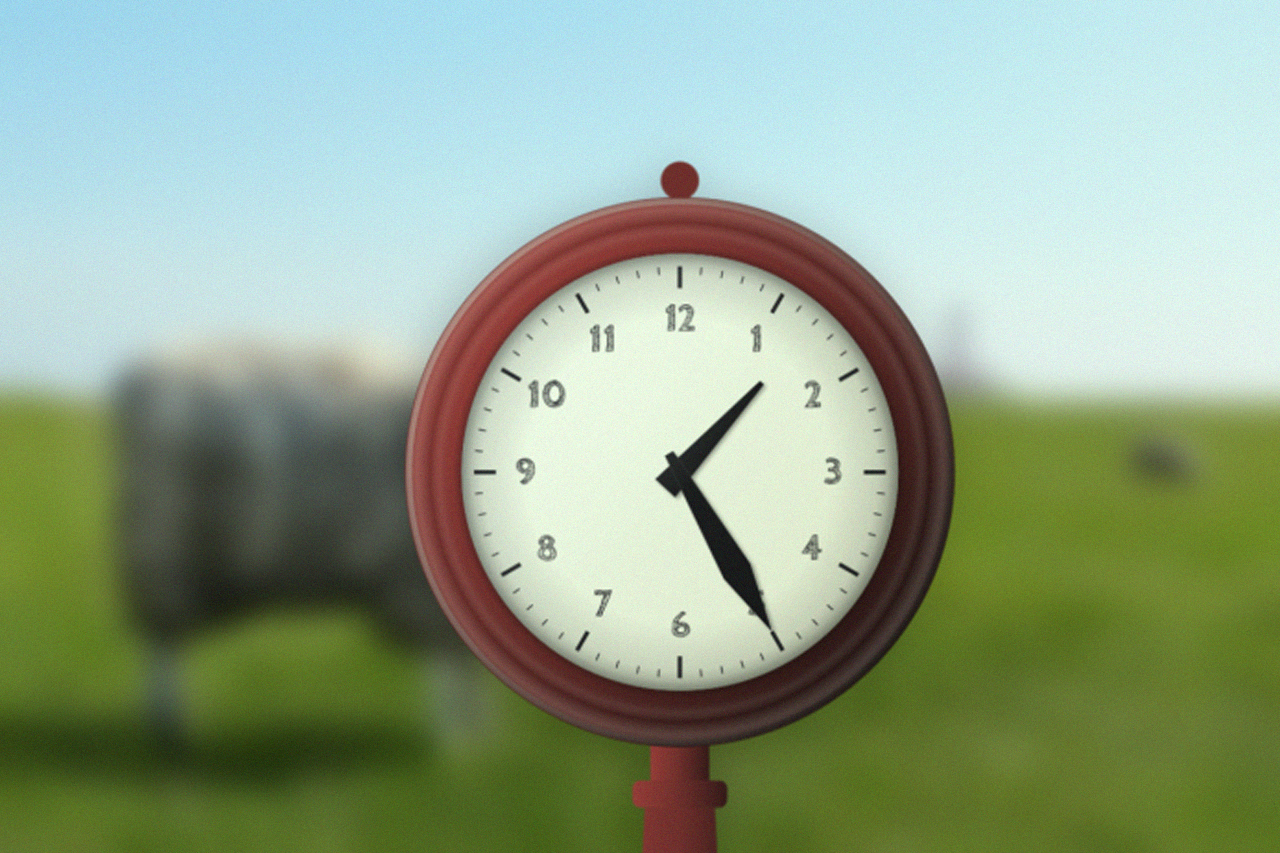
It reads **1:25**
